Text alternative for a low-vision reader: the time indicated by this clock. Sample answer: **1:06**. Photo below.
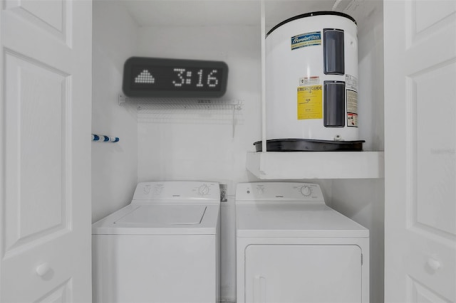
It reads **3:16**
